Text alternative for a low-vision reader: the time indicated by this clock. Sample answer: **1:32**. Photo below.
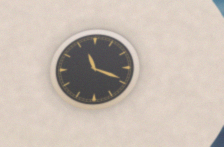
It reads **11:19**
